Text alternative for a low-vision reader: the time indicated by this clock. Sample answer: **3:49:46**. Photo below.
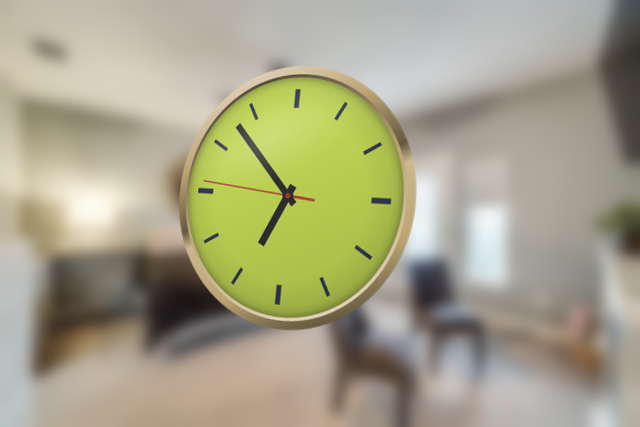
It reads **6:52:46**
